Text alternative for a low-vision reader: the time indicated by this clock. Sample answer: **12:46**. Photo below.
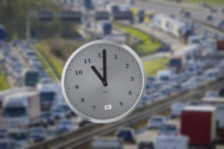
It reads **11:01**
